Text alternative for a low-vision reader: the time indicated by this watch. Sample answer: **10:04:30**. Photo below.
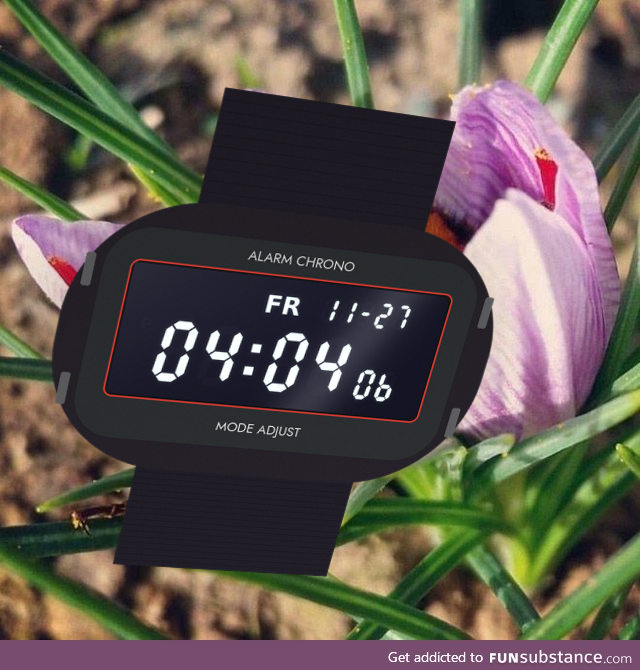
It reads **4:04:06**
